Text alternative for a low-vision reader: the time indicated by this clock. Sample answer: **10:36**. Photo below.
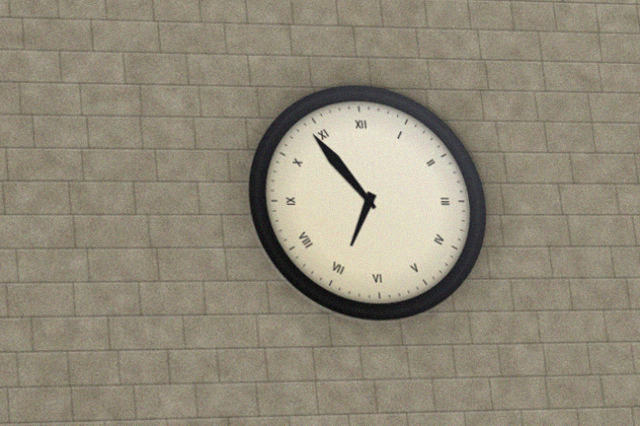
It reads **6:54**
